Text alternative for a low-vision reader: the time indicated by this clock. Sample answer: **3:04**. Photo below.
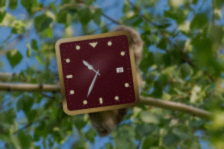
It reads **10:35**
